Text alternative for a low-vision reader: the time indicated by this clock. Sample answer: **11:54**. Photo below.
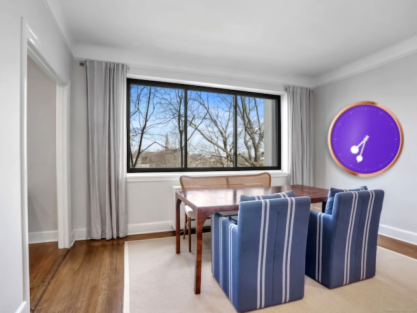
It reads **7:33**
